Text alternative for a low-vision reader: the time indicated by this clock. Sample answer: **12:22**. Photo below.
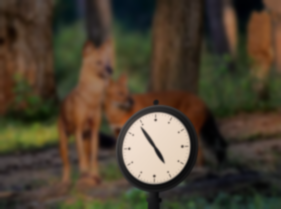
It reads **4:54**
